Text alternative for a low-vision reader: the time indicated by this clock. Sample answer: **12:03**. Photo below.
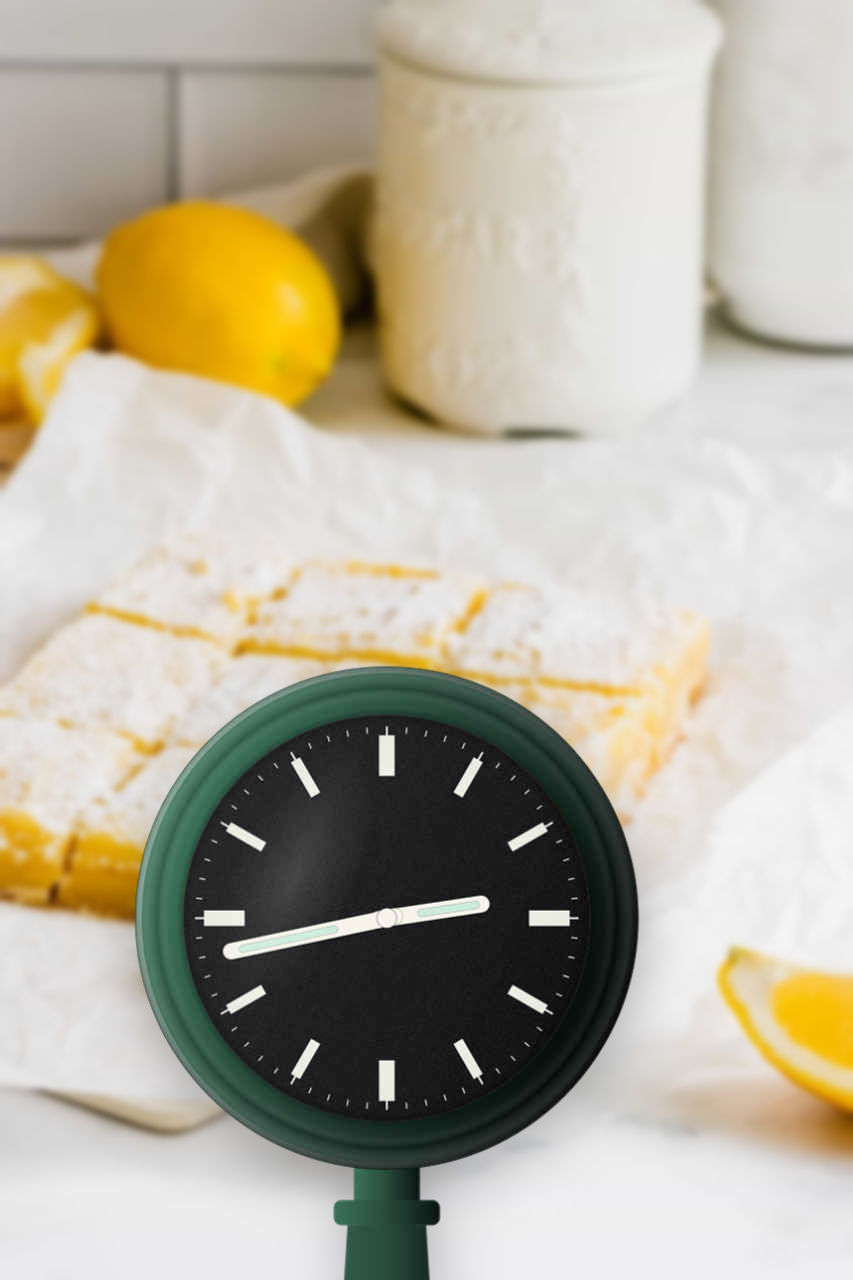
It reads **2:43**
